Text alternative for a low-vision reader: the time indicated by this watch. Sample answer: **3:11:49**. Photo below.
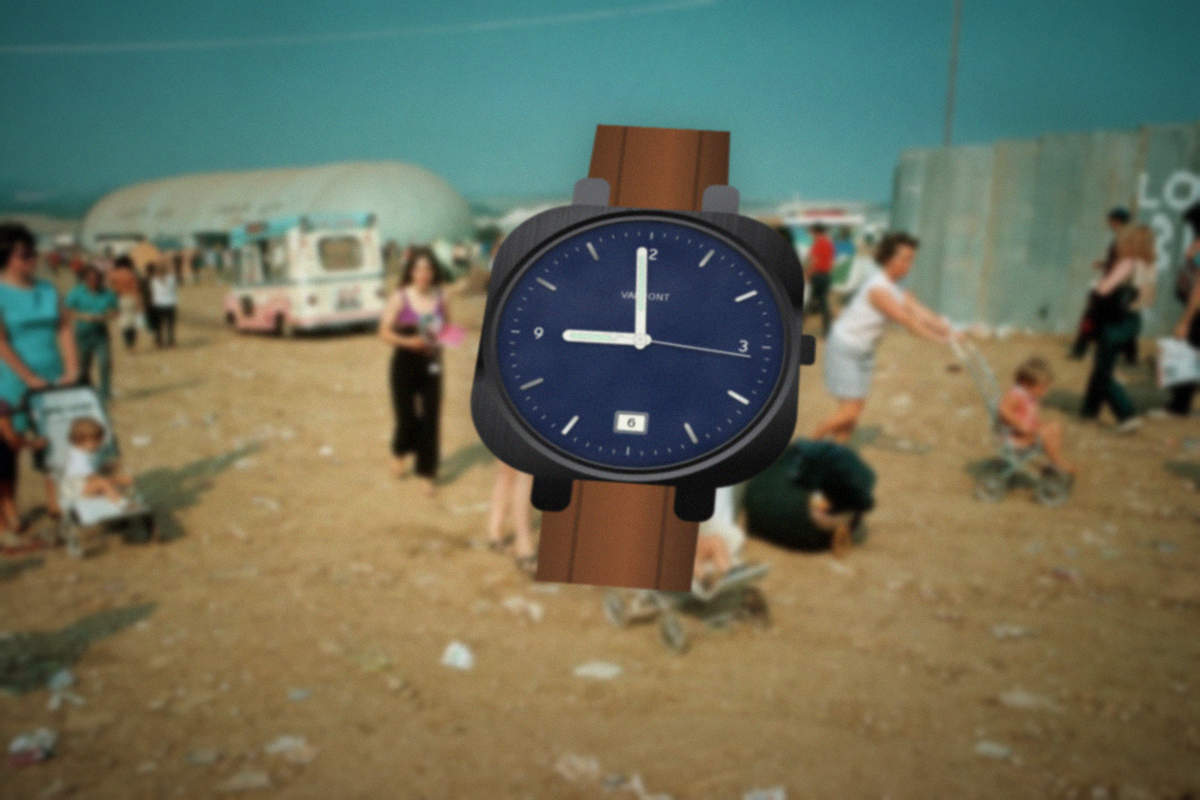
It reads **8:59:16**
